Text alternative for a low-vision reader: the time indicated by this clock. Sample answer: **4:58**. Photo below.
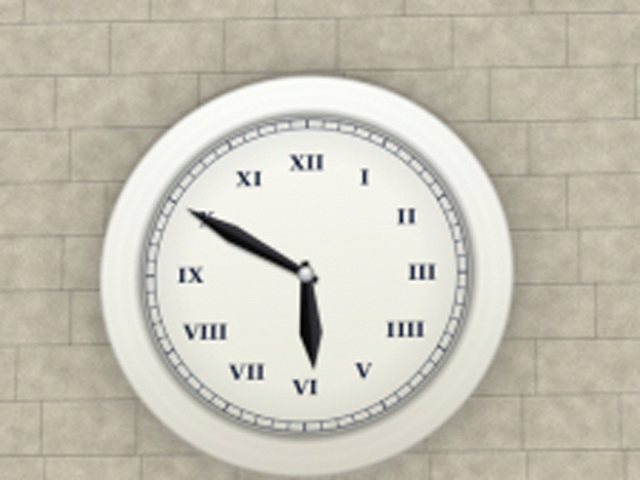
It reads **5:50**
